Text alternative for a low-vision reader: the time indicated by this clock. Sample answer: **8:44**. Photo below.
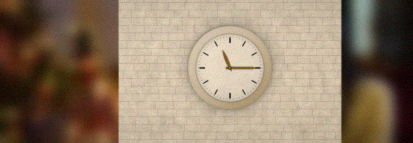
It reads **11:15**
